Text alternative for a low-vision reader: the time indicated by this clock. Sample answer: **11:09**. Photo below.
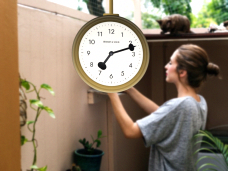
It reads **7:12**
